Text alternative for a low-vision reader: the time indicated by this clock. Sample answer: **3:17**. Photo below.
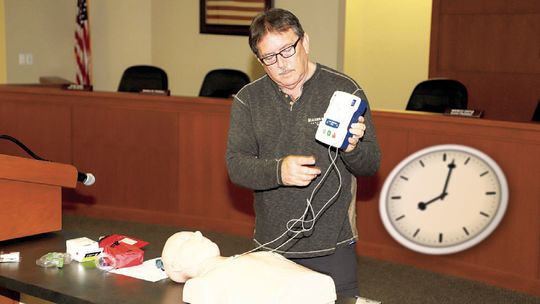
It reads **8:02**
